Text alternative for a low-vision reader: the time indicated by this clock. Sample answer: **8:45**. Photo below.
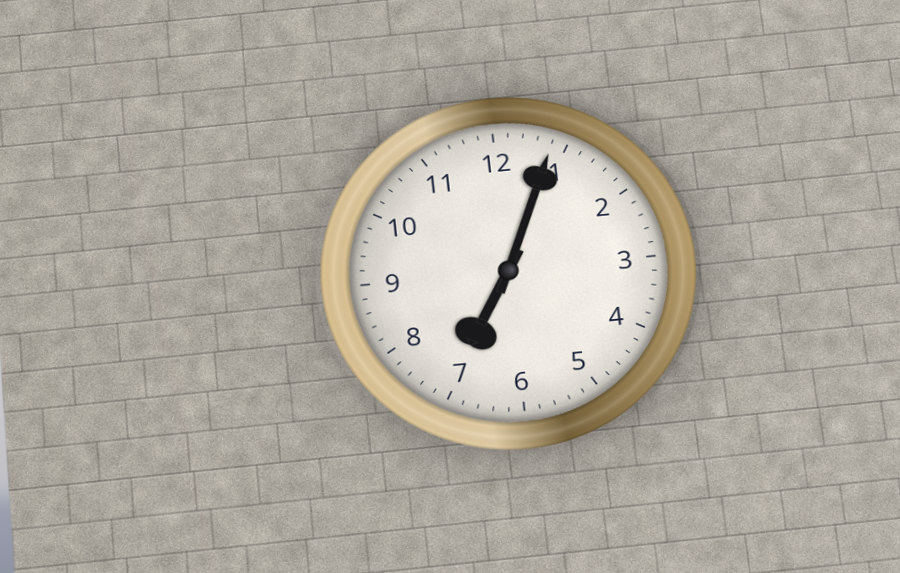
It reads **7:04**
